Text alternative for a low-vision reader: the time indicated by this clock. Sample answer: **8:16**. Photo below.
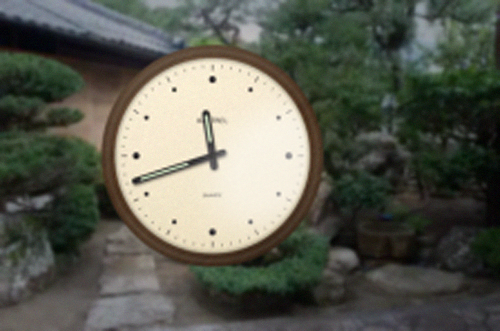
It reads **11:42**
